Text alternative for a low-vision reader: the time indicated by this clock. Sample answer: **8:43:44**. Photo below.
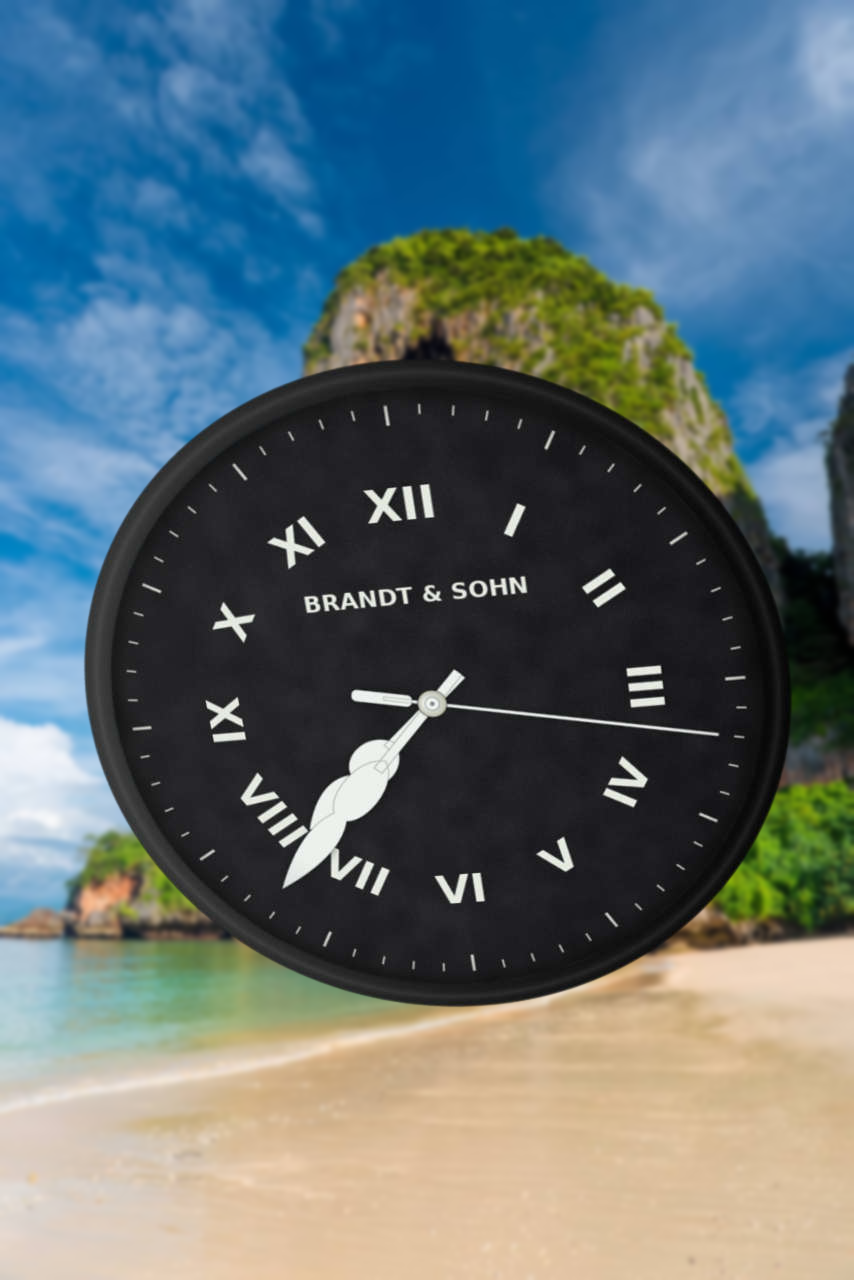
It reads **7:37:17**
